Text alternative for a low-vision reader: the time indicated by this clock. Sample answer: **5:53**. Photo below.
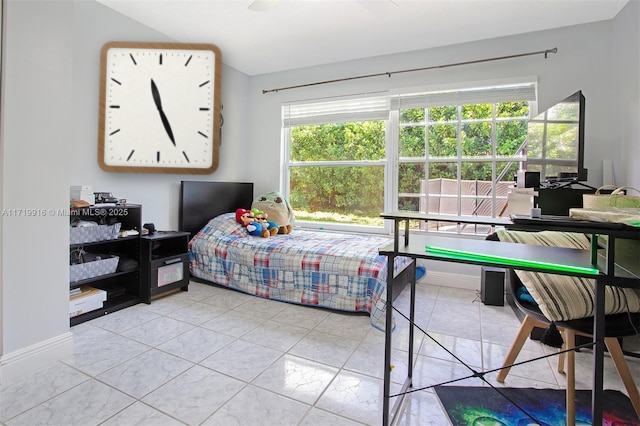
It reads **11:26**
